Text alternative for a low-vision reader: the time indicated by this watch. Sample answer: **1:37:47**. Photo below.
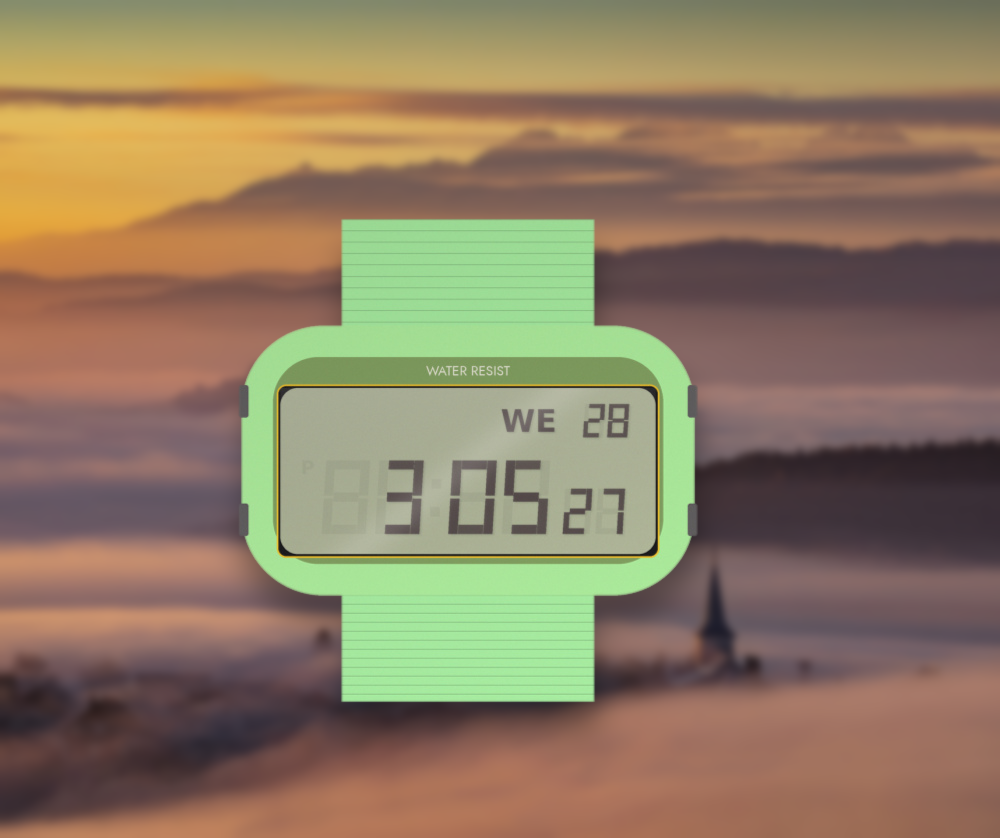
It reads **3:05:27**
